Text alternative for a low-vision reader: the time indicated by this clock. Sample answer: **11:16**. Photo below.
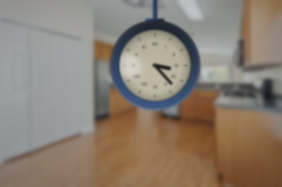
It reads **3:23**
